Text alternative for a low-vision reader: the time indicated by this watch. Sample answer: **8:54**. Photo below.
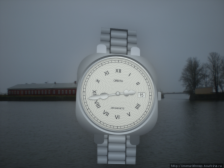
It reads **2:43**
